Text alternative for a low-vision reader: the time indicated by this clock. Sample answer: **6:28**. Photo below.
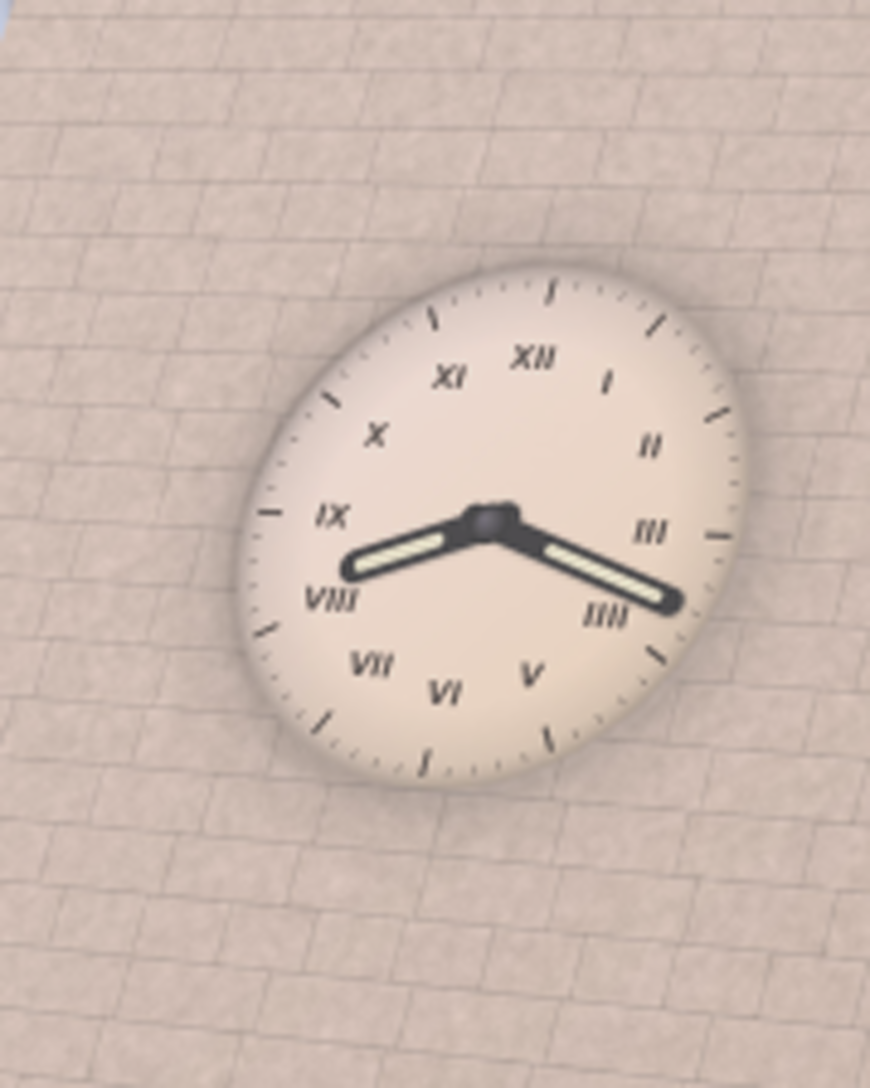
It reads **8:18**
